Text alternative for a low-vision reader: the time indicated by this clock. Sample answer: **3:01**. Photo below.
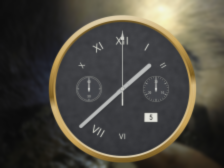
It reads **1:38**
